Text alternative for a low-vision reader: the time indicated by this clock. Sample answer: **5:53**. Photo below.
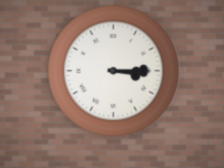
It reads **3:15**
